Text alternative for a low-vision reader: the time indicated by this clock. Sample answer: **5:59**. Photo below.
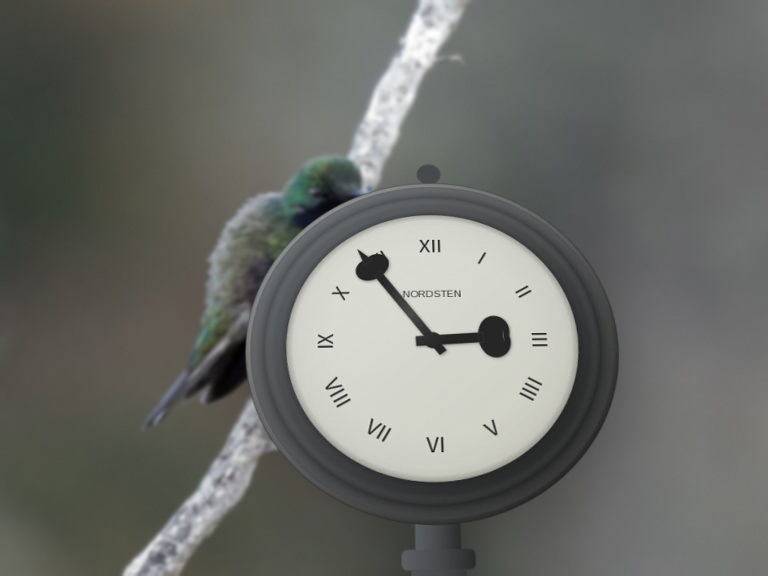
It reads **2:54**
